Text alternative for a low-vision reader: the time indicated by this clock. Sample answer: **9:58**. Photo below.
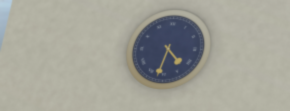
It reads **4:32**
